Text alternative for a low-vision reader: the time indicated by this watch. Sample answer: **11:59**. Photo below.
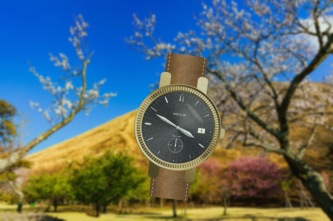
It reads **3:49**
